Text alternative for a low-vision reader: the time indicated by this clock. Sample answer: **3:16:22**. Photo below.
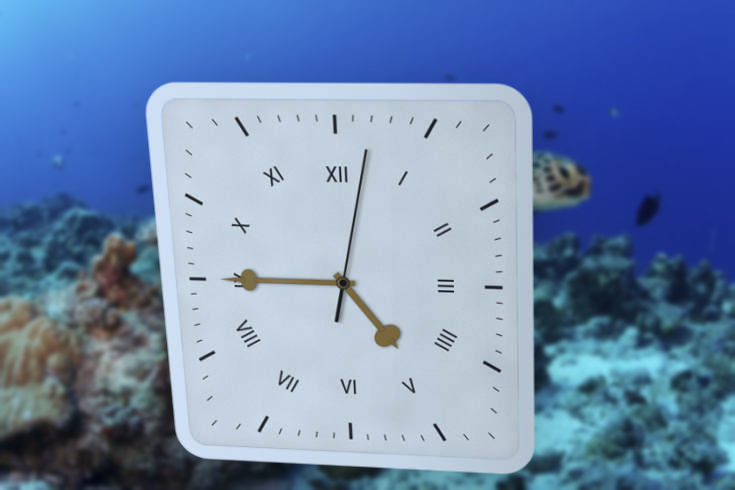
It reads **4:45:02**
